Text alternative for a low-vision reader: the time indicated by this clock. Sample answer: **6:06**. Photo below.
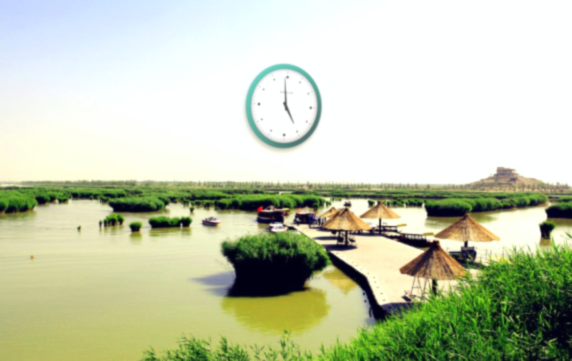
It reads **4:59**
